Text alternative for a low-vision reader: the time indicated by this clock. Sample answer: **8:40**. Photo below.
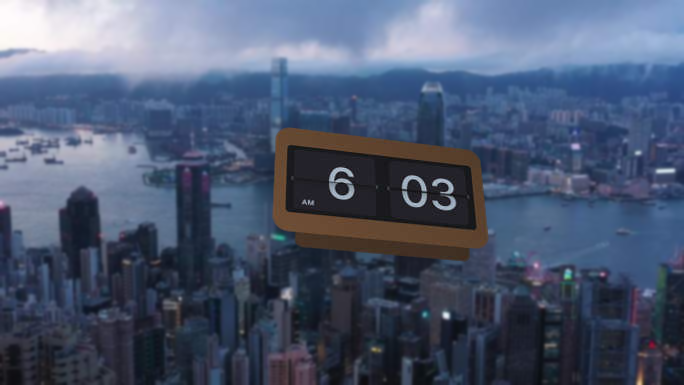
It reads **6:03**
